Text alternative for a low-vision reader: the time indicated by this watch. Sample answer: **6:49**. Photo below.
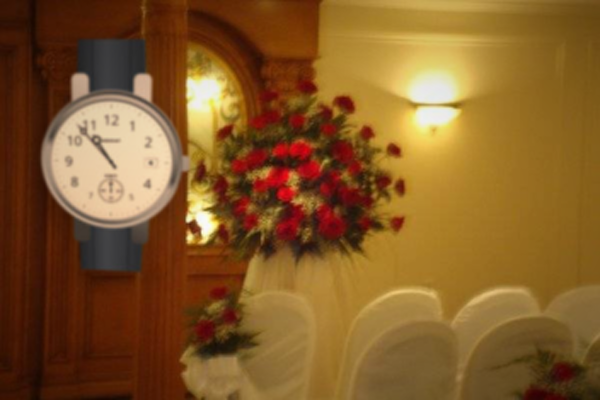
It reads **10:53**
